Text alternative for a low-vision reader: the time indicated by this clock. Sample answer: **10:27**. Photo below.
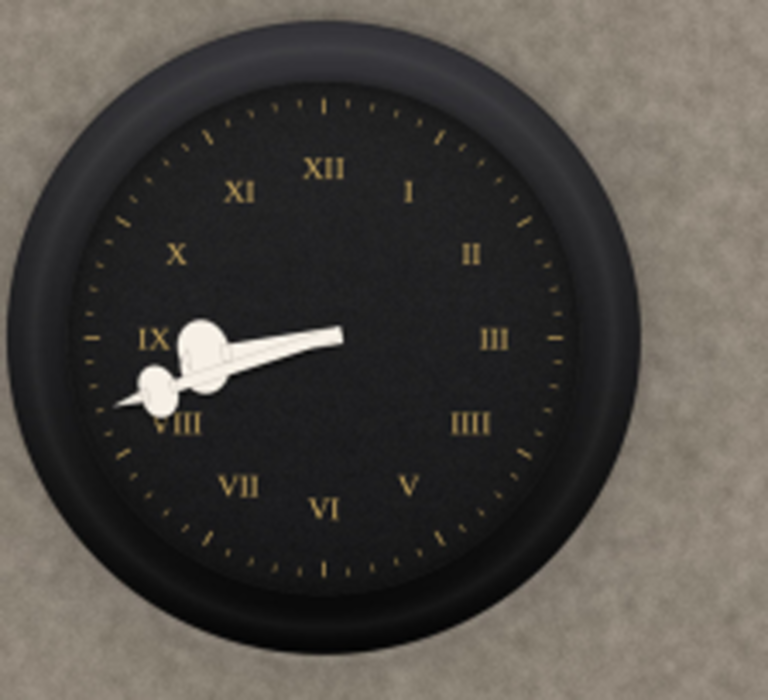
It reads **8:42**
